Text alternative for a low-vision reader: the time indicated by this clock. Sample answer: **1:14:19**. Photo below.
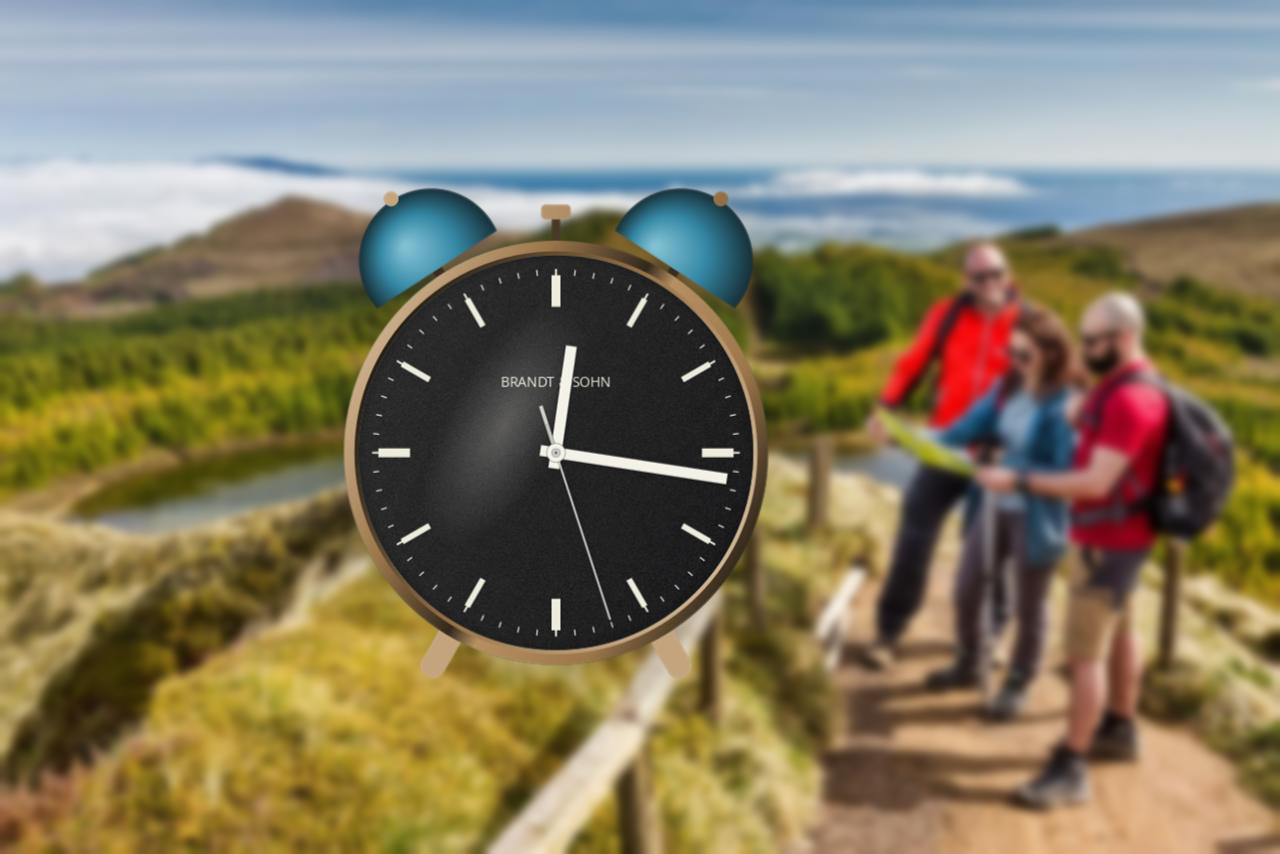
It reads **12:16:27**
